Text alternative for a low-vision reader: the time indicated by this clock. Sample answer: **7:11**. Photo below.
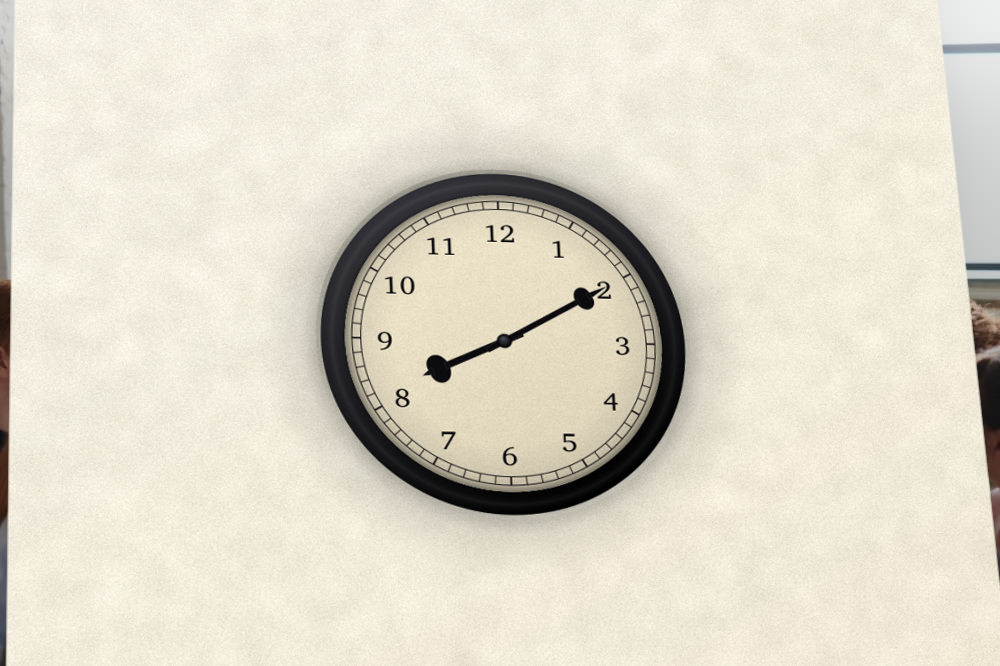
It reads **8:10**
